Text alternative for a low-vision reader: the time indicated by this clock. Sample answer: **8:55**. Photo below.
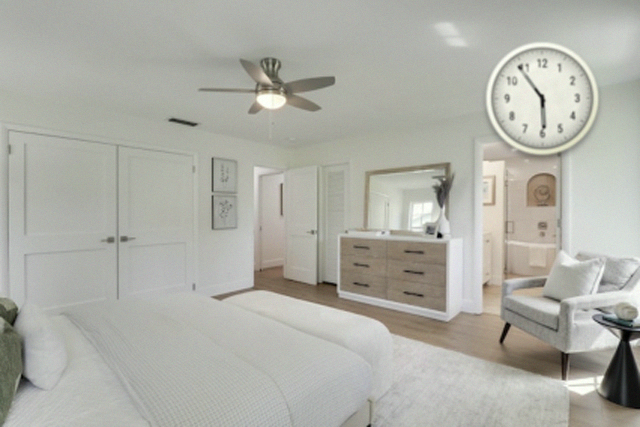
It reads **5:54**
